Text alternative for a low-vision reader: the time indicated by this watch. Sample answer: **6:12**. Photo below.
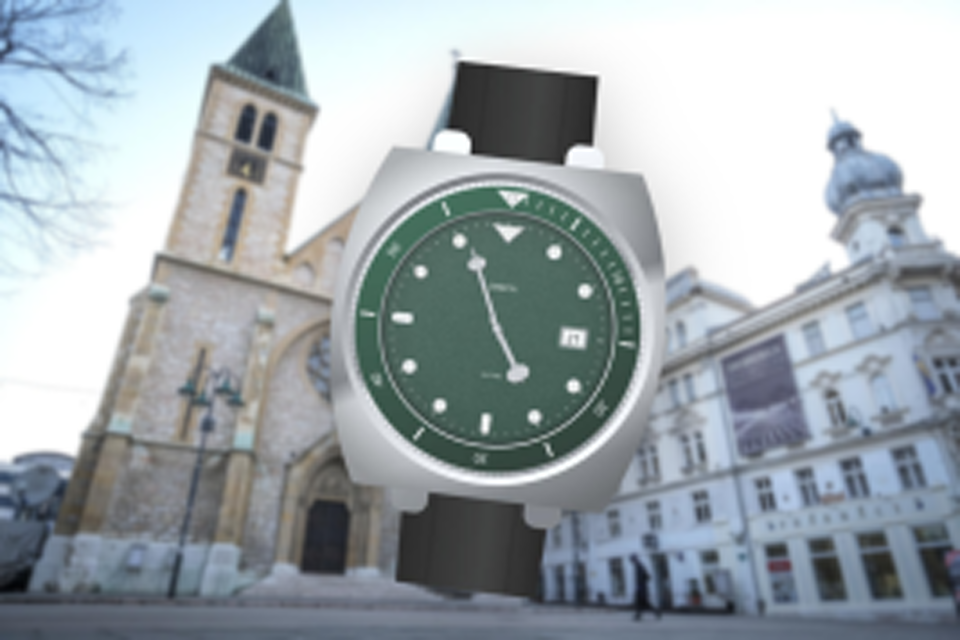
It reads **4:56**
